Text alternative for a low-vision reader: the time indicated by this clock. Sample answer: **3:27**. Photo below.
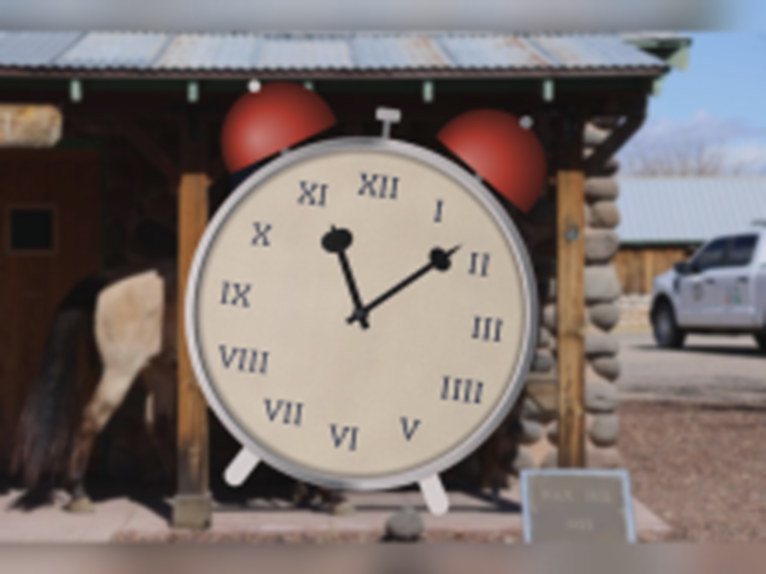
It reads **11:08**
